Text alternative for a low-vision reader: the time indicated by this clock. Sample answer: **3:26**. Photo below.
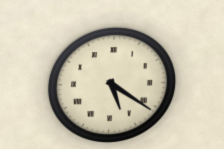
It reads **5:21**
